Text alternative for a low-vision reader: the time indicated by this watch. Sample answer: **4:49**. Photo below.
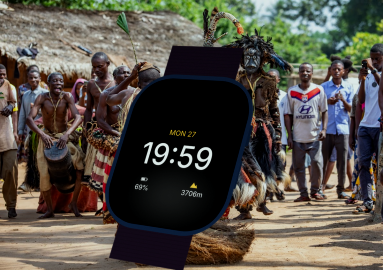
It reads **19:59**
